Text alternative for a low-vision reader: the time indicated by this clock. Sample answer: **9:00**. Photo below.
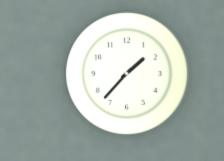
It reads **1:37**
